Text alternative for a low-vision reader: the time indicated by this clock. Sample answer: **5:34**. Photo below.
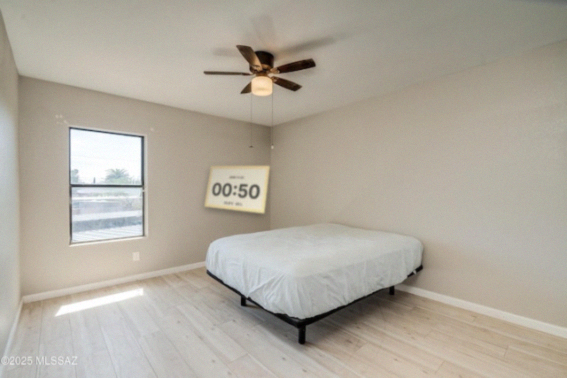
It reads **0:50**
